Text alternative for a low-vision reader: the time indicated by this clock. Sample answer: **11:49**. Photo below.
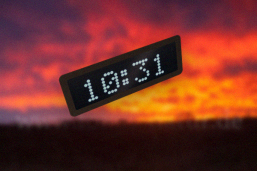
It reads **10:31**
